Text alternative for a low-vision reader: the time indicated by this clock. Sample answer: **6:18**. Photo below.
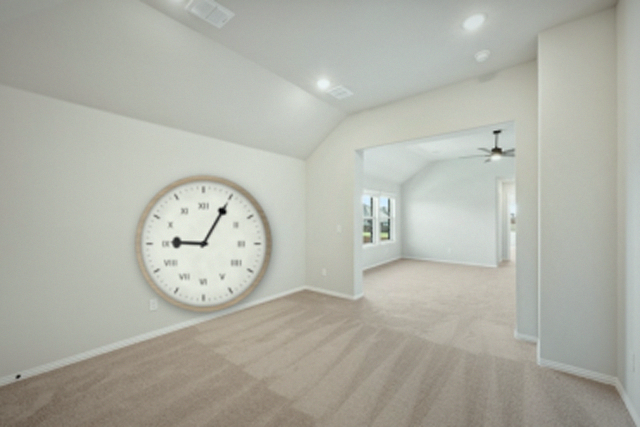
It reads **9:05**
